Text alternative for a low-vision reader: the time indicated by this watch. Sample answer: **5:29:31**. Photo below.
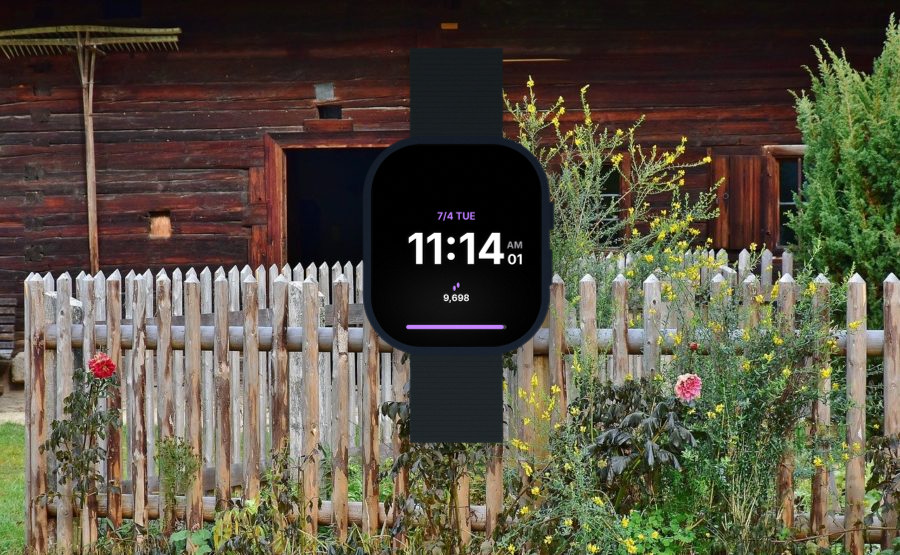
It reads **11:14:01**
